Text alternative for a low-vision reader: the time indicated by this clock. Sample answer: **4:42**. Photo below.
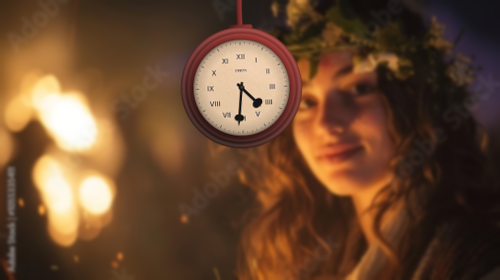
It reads **4:31**
